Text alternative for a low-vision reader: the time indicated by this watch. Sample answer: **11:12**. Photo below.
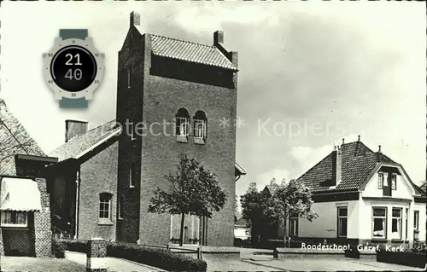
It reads **21:40**
